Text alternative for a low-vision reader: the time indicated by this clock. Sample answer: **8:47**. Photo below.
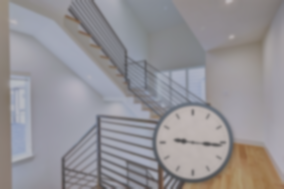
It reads **9:16**
